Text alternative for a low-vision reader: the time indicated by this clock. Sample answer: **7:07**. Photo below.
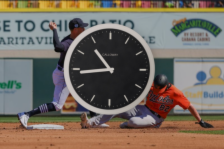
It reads **10:44**
